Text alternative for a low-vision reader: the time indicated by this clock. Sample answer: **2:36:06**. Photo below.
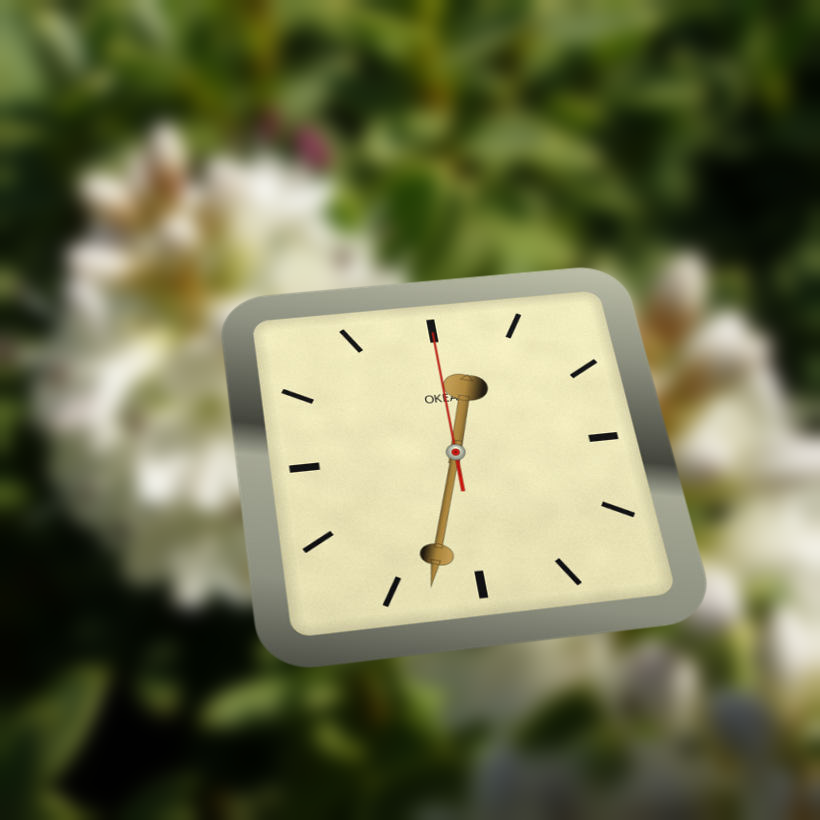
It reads **12:33:00**
